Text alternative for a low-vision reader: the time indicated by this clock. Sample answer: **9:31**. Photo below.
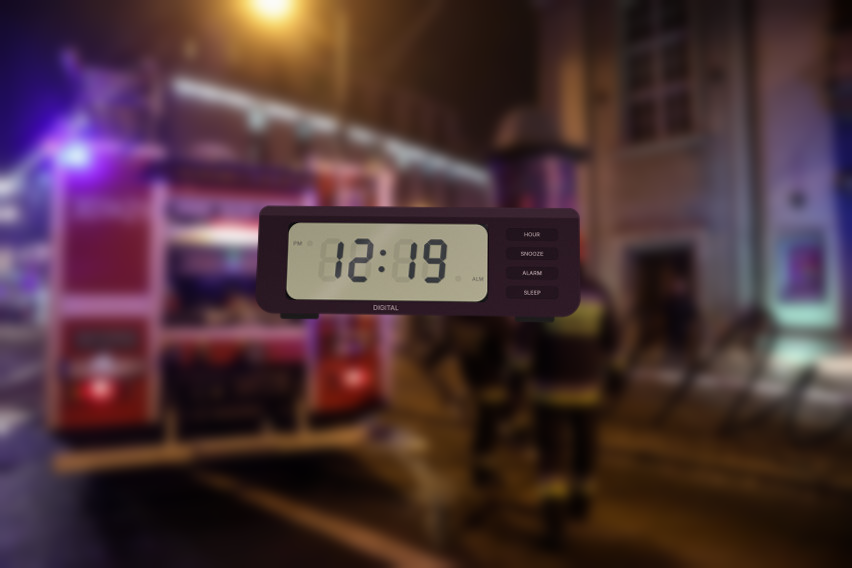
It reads **12:19**
